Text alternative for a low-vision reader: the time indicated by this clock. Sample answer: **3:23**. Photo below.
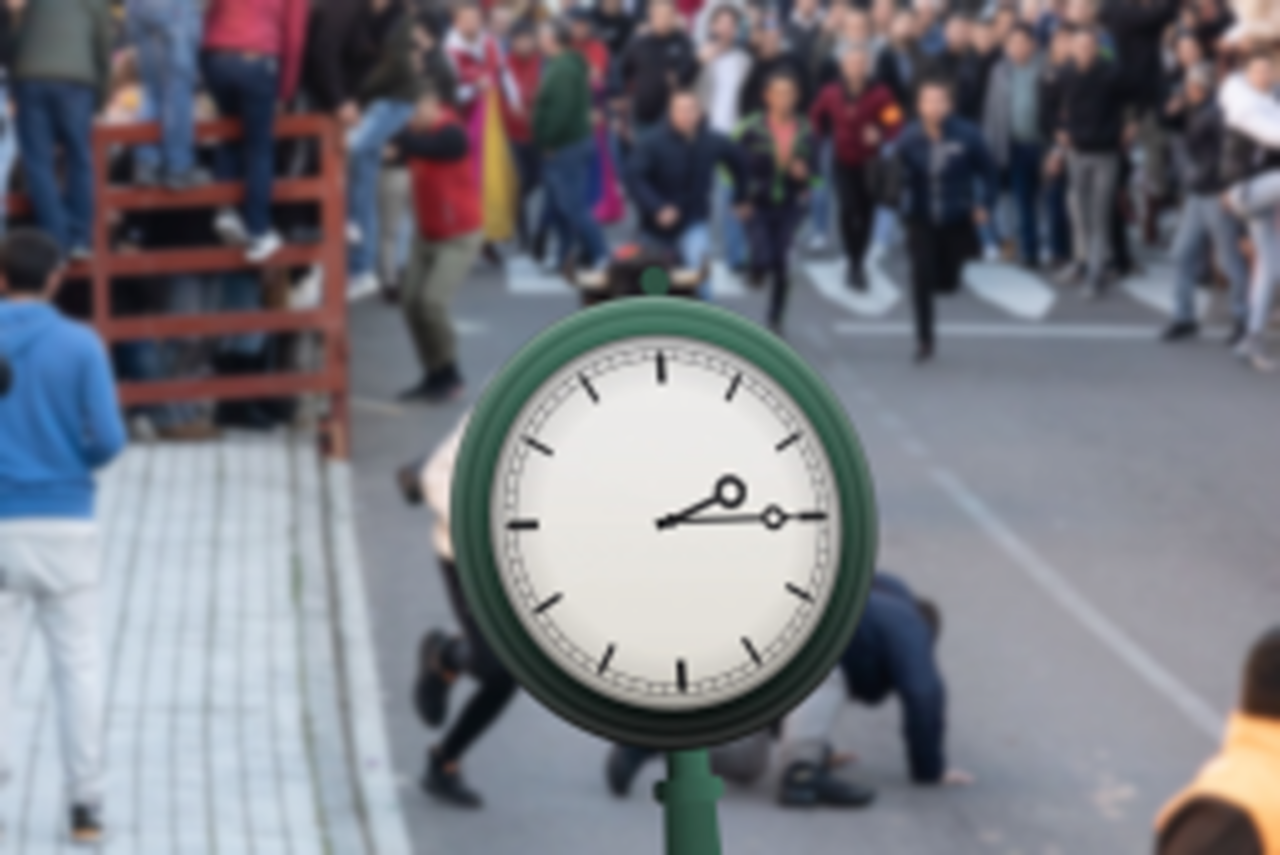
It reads **2:15**
